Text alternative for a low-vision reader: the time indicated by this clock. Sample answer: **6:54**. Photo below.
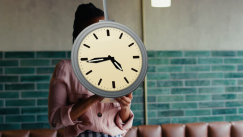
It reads **4:44**
